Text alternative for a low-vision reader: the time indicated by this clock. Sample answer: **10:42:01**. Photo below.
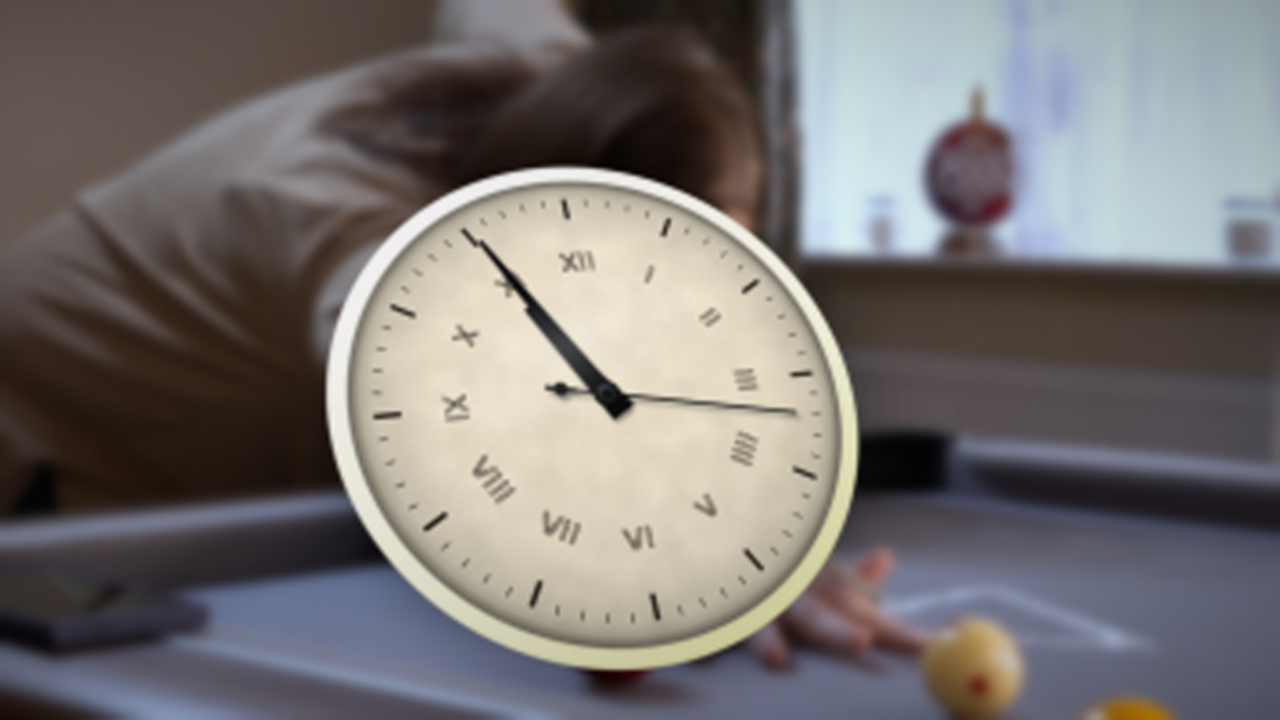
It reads **10:55:17**
